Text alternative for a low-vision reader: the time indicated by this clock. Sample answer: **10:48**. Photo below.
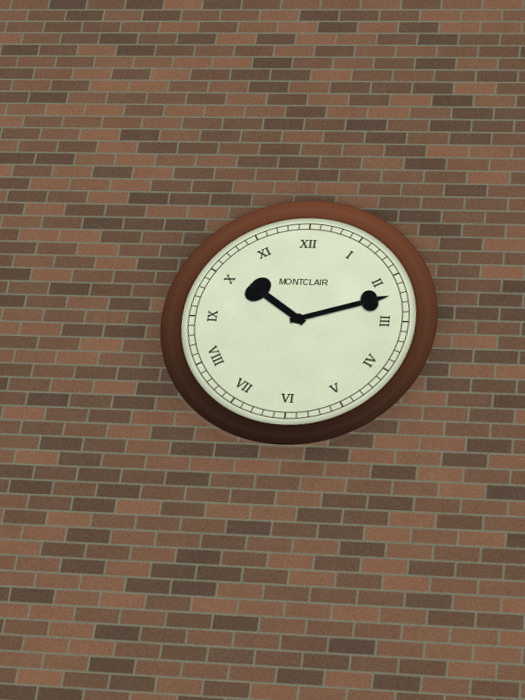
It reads **10:12**
